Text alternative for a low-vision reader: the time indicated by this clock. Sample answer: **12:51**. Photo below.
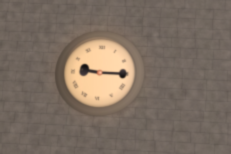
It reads **9:15**
